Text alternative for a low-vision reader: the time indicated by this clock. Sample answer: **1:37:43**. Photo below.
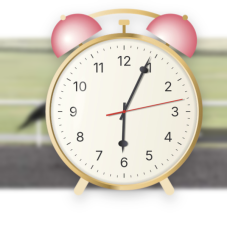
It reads **6:04:13**
